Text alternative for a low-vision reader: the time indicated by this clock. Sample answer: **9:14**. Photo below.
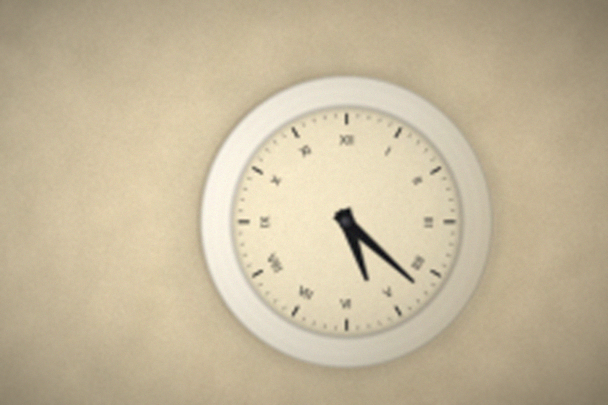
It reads **5:22**
